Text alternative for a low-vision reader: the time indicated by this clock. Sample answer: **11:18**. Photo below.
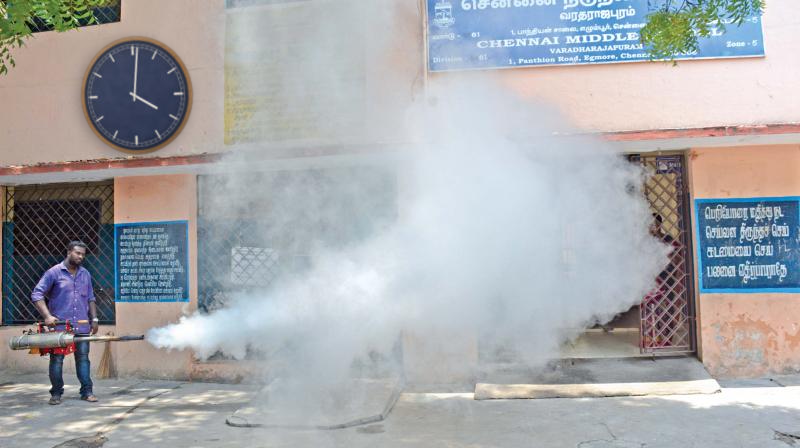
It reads **4:01**
